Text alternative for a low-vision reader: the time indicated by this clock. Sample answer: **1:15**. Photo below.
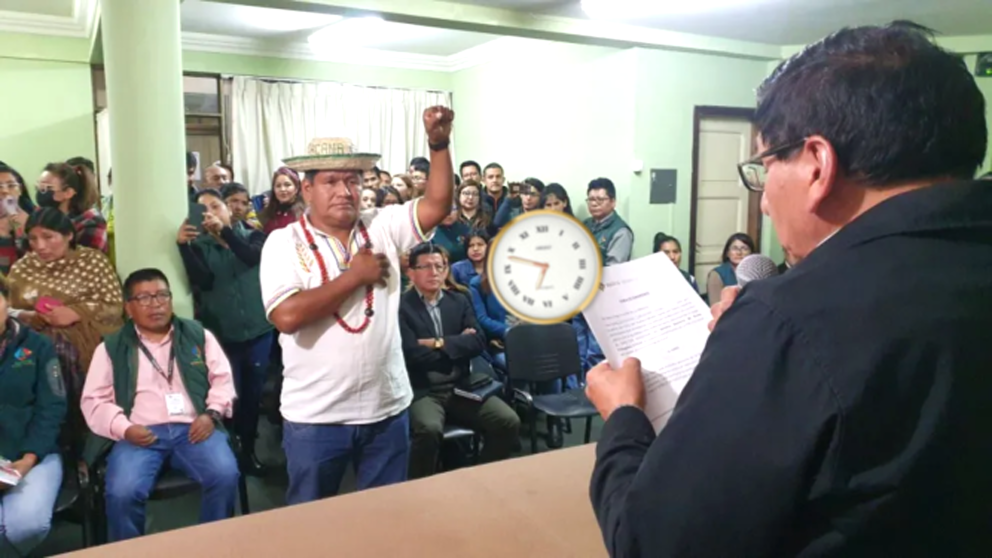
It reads **6:48**
